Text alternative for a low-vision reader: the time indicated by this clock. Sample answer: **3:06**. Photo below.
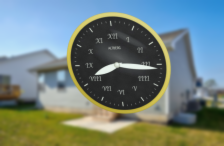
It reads **8:16**
